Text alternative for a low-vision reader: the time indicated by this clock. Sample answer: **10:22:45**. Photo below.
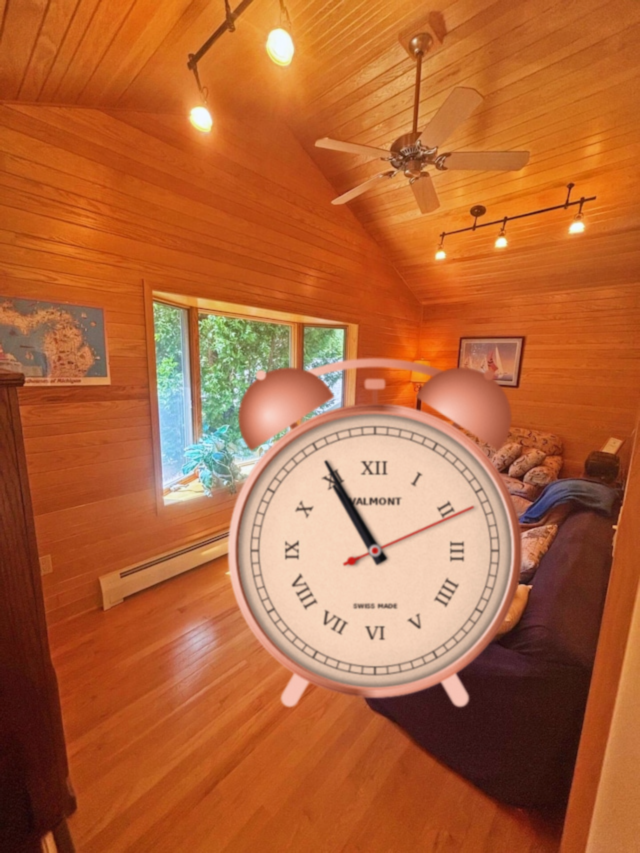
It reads **10:55:11**
